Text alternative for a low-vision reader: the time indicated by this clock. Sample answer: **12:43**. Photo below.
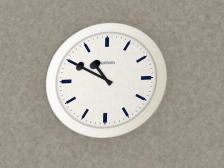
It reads **10:50**
